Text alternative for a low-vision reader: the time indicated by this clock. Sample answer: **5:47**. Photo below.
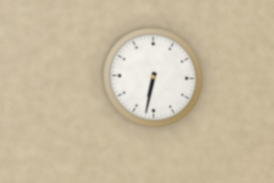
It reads **6:32**
